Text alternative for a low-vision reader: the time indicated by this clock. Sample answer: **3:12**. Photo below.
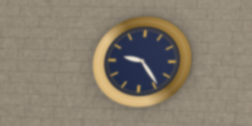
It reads **9:24**
